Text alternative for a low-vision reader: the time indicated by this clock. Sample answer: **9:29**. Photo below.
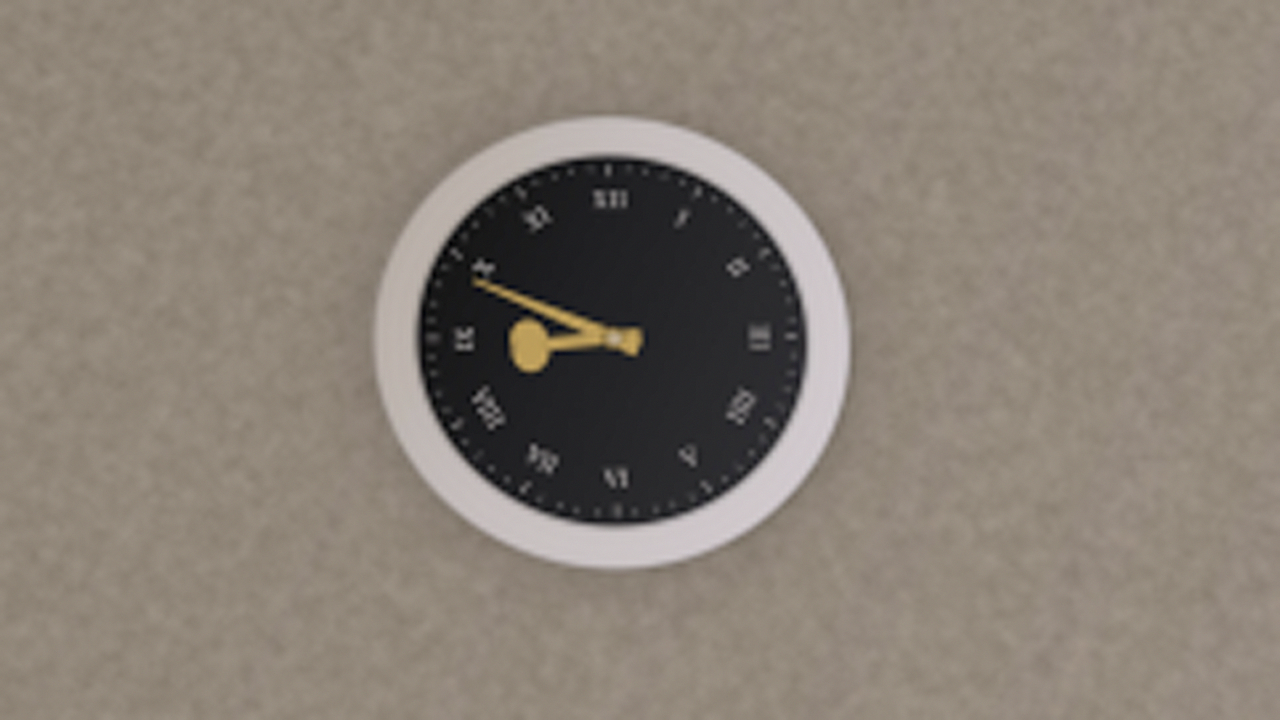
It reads **8:49**
